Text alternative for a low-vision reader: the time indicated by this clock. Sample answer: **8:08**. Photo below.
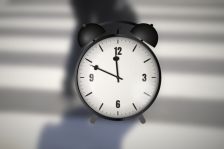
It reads **11:49**
